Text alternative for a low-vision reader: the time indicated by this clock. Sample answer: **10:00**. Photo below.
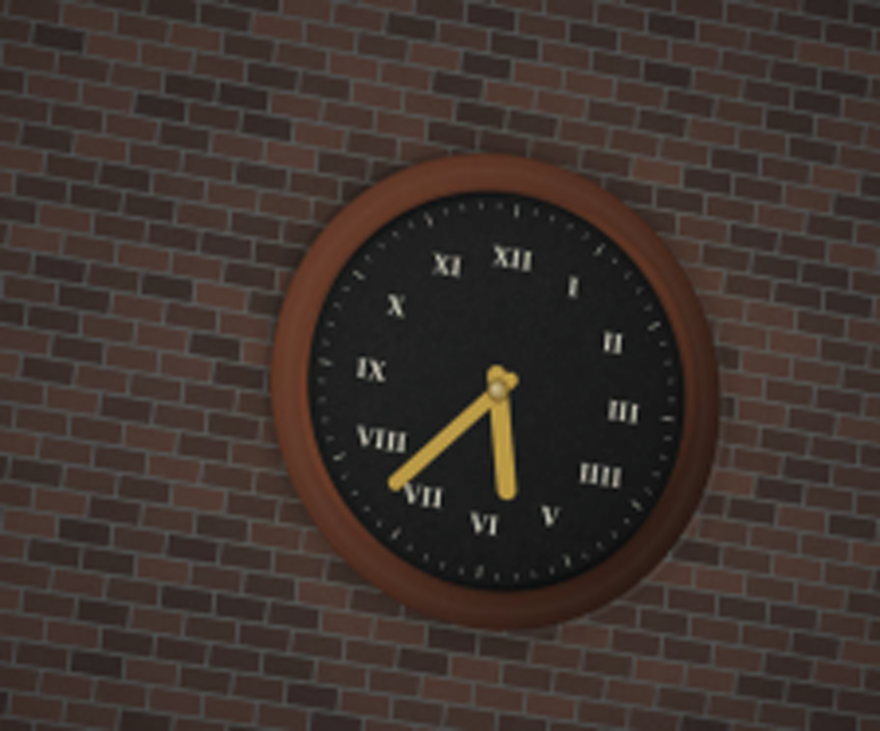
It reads **5:37**
